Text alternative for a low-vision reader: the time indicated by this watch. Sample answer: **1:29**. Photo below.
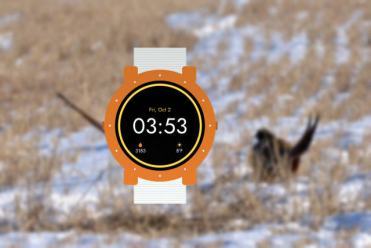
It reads **3:53**
